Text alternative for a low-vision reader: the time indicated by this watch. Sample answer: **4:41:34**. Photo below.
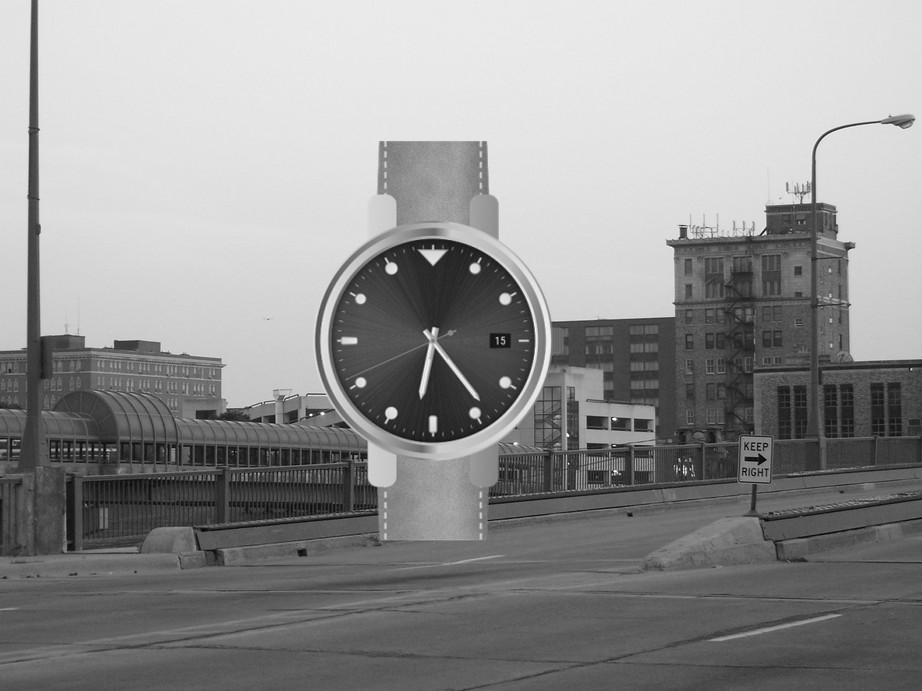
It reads **6:23:41**
